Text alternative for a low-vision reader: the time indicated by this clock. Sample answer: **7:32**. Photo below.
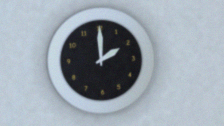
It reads **2:00**
